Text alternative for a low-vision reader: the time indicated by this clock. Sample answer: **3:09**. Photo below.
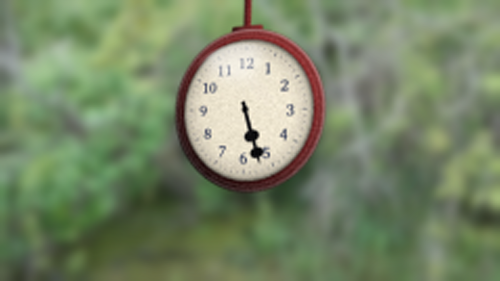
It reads **5:27**
